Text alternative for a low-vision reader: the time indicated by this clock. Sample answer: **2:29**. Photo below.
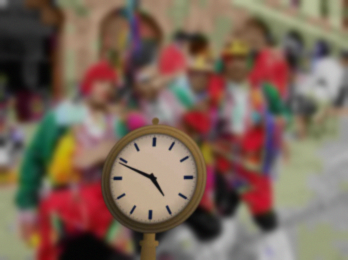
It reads **4:49**
